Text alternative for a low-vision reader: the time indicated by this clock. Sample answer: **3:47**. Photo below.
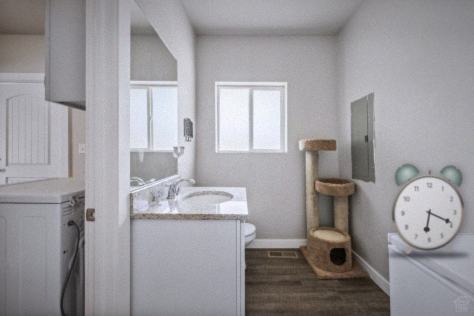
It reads **6:19**
